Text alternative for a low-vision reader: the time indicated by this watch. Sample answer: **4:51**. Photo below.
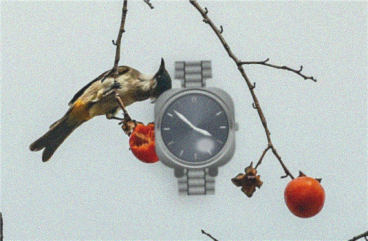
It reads **3:52**
